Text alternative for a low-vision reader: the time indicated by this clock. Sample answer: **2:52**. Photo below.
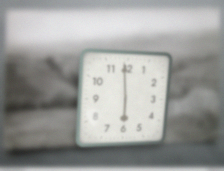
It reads **5:59**
